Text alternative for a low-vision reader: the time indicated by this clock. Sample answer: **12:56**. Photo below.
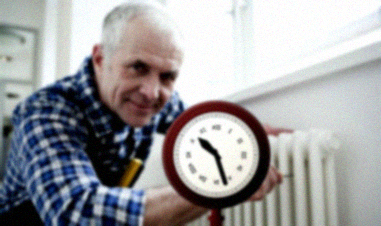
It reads **10:27**
